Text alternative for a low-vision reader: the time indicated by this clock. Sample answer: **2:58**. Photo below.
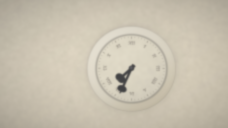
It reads **7:34**
